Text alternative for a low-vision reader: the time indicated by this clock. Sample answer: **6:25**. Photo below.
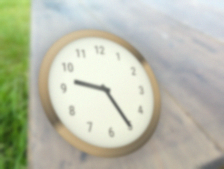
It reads **9:25**
